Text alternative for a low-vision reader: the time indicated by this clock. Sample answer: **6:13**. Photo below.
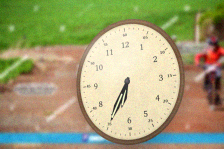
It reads **6:35**
